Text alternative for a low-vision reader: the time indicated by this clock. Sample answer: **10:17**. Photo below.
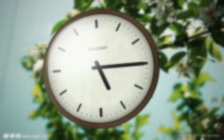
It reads **5:15**
